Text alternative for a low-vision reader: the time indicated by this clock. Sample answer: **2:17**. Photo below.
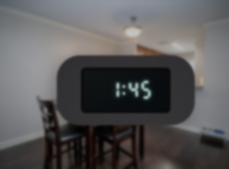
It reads **1:45**
